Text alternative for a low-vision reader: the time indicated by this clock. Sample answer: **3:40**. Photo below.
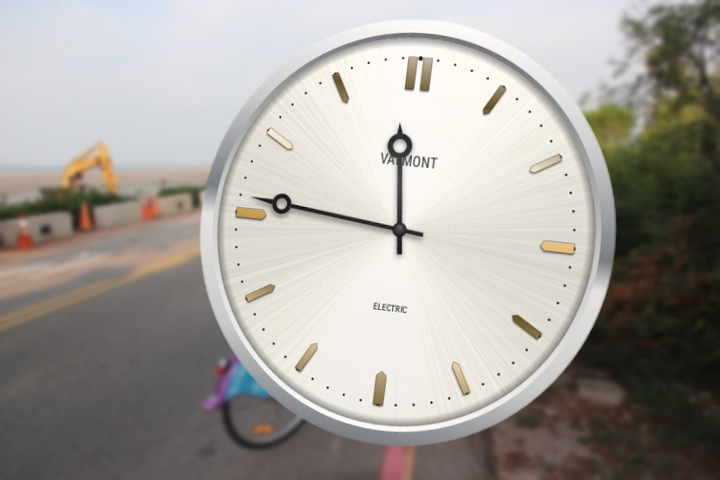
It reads **11:46**
